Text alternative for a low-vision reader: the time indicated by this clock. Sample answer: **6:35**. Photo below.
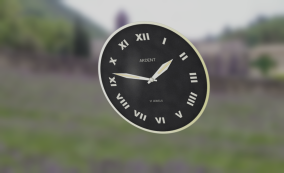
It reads **1:47**
